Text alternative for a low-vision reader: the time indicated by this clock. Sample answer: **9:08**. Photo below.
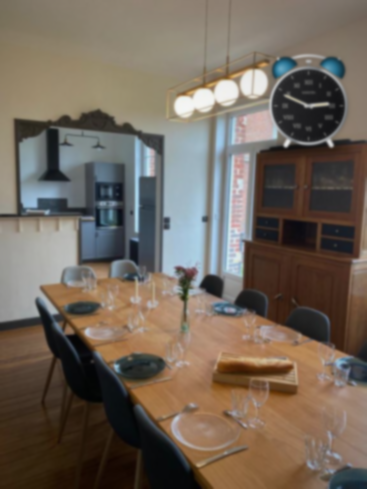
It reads **2:49**
